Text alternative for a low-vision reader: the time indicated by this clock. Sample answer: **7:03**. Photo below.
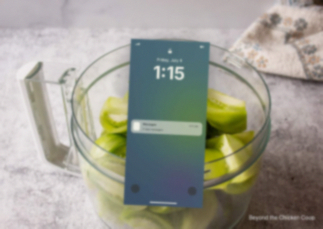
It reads **1:15**
